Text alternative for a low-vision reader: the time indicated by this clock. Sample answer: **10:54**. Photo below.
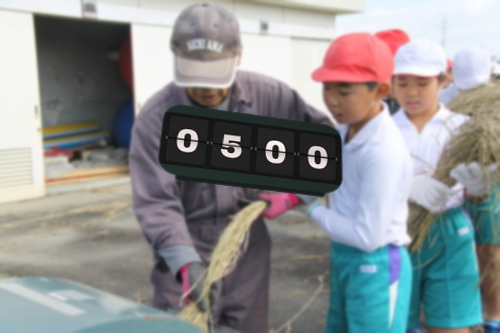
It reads **5:00**
